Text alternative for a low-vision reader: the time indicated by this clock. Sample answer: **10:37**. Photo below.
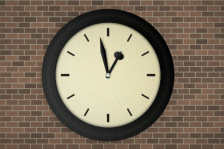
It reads **12:58**
